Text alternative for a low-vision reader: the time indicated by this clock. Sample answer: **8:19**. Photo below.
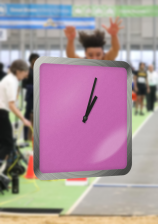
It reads **1:03**
